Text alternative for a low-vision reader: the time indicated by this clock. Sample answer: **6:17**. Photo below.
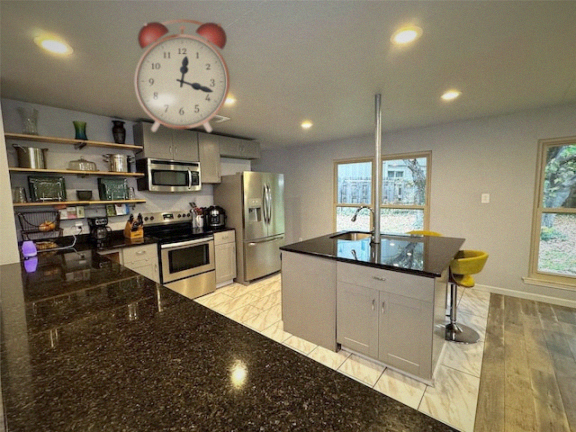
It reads **12:18**
